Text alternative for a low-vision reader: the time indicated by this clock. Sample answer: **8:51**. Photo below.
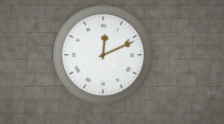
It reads **12:11**
